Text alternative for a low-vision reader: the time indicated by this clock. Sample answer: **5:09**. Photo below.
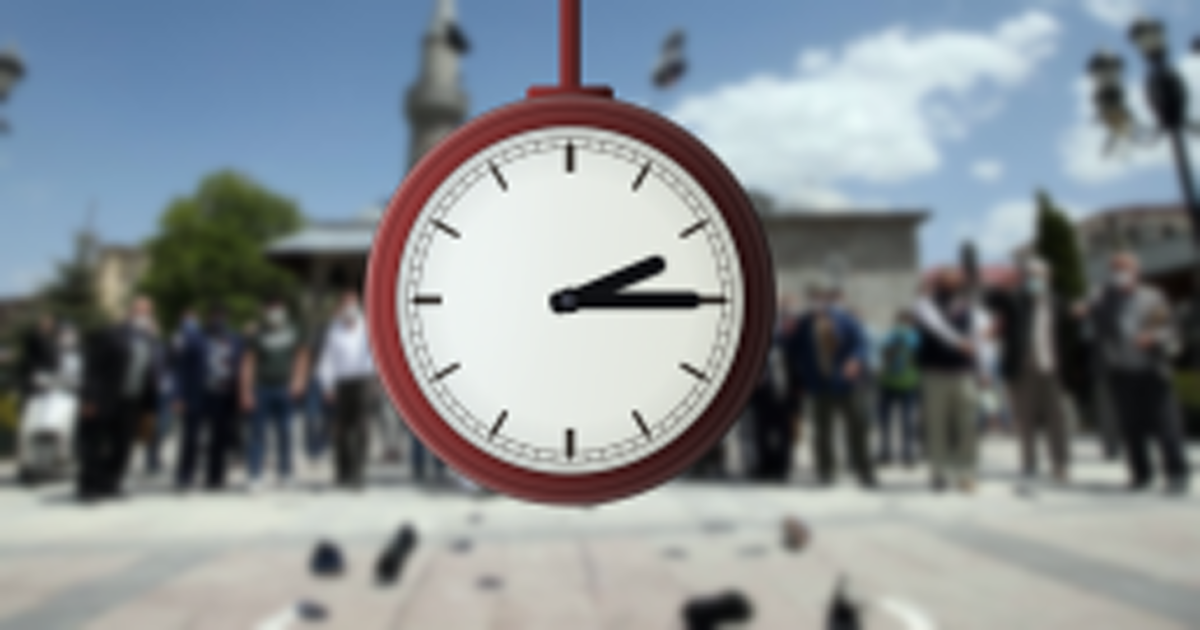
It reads **2:15**
